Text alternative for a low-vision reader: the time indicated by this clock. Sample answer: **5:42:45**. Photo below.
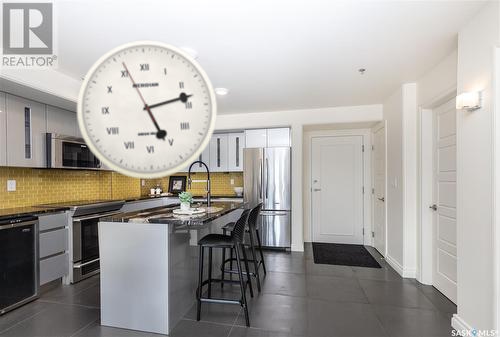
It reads **5:12:56**
